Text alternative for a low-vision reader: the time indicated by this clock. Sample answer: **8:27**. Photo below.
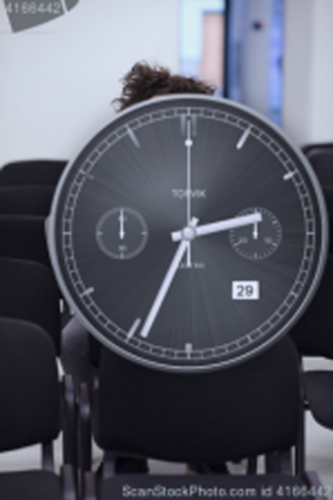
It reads **2:34**
